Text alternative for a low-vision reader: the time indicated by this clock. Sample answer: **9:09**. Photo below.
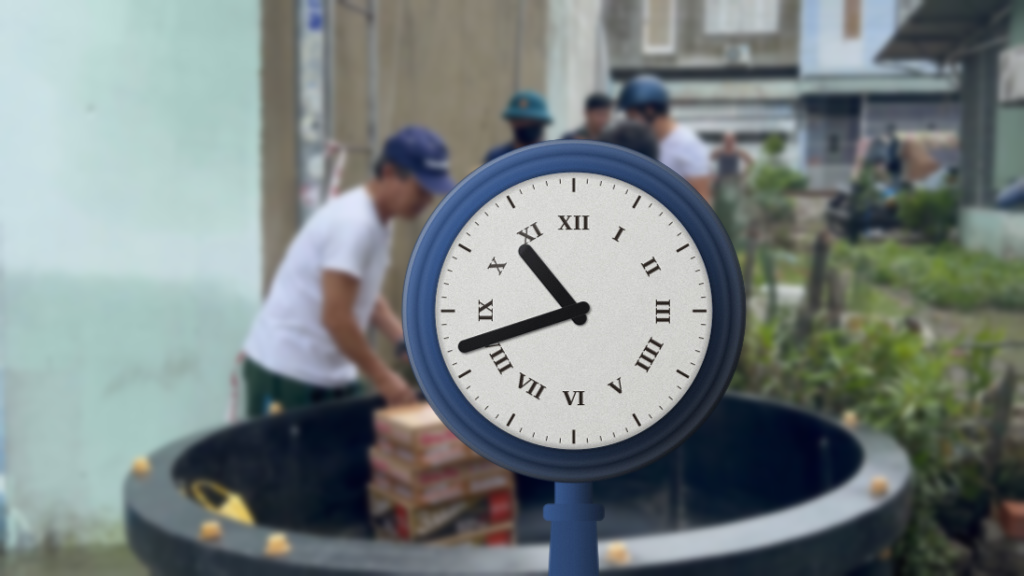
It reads **10:42**
